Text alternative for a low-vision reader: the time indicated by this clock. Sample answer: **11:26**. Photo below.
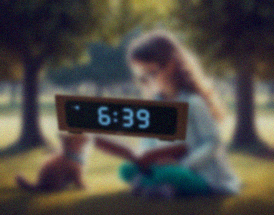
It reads **6:39**
